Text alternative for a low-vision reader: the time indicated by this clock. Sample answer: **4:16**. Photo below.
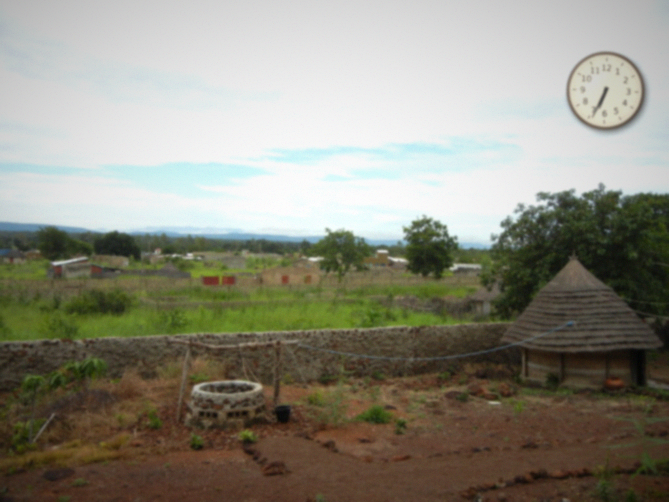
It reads **6:34**
